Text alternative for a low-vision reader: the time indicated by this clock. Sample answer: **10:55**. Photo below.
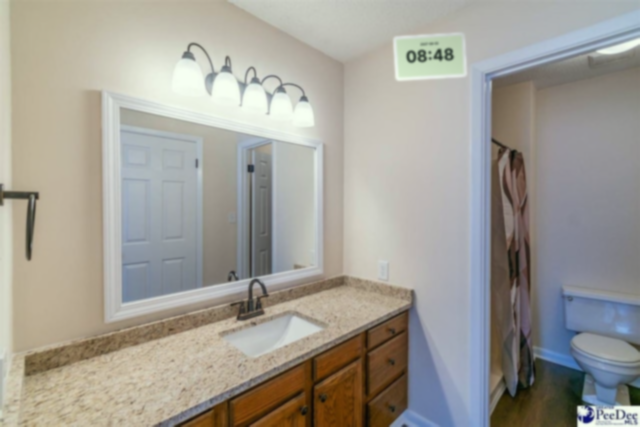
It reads **8:48**
